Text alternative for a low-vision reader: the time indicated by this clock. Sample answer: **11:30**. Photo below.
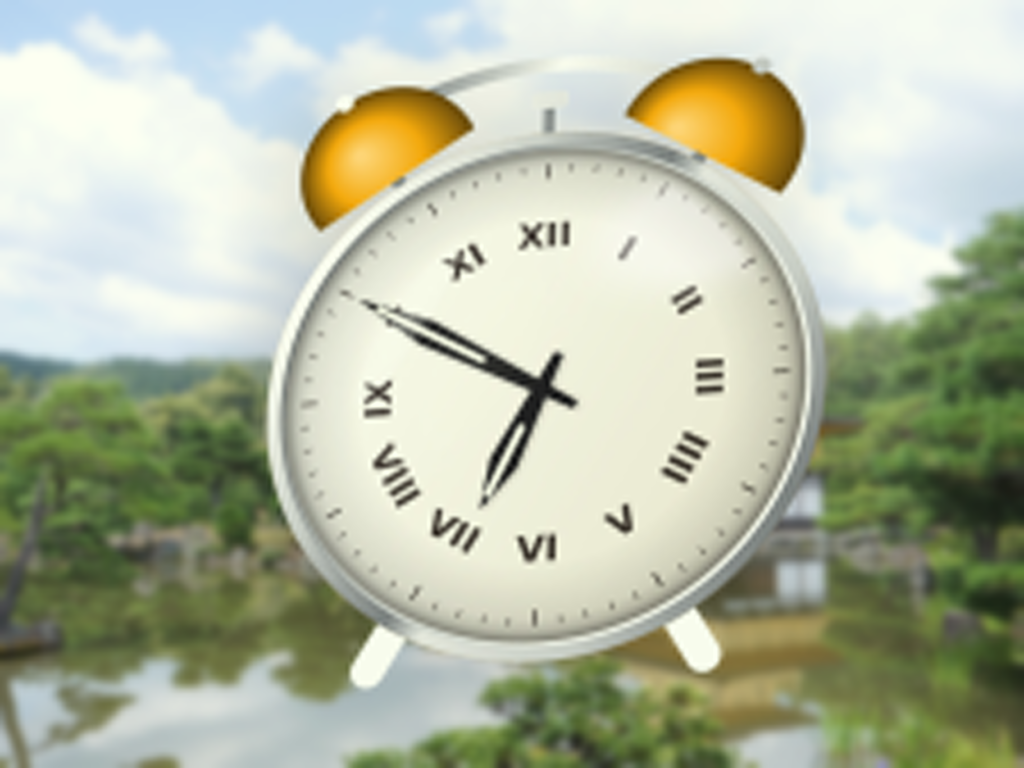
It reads **6:50**
